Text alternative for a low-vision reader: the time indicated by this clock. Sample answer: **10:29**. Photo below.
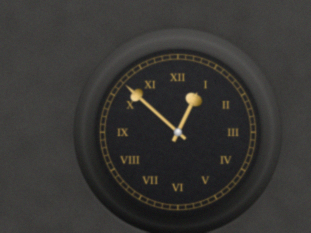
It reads **12:52**
